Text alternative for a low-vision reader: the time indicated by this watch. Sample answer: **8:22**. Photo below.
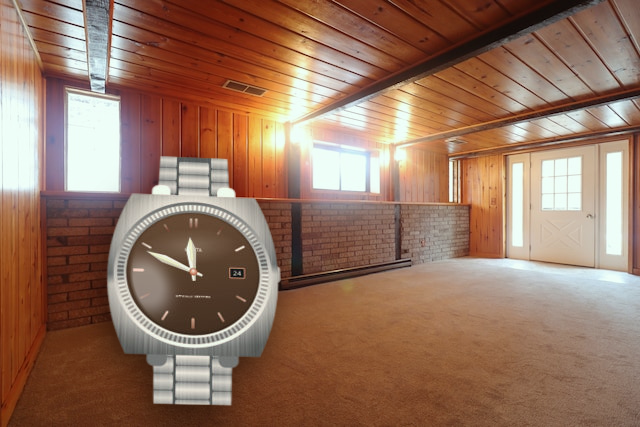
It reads **11:49**
